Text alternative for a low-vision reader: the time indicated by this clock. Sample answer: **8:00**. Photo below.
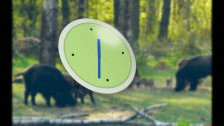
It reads **12:33**
